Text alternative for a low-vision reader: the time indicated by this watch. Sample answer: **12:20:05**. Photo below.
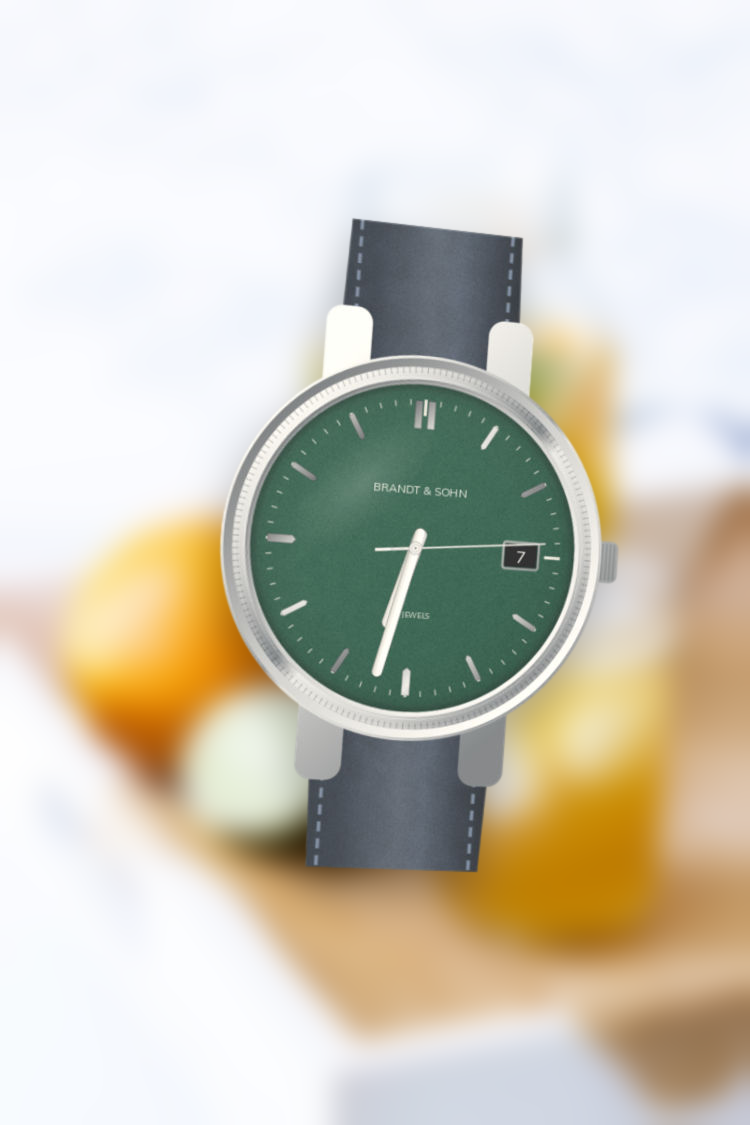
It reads **6:32:14**
